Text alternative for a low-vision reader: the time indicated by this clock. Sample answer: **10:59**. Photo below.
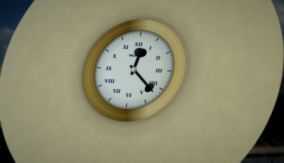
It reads **12:22**
